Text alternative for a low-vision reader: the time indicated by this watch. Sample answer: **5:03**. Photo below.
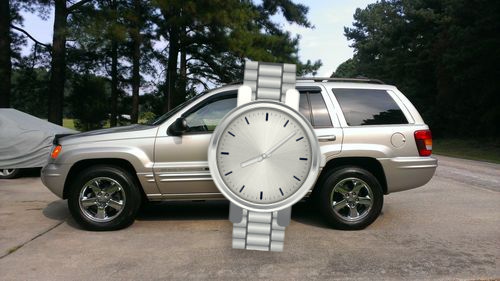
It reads **8:08**
